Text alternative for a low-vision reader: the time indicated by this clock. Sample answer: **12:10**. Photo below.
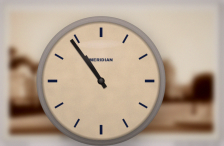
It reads **10:54**
